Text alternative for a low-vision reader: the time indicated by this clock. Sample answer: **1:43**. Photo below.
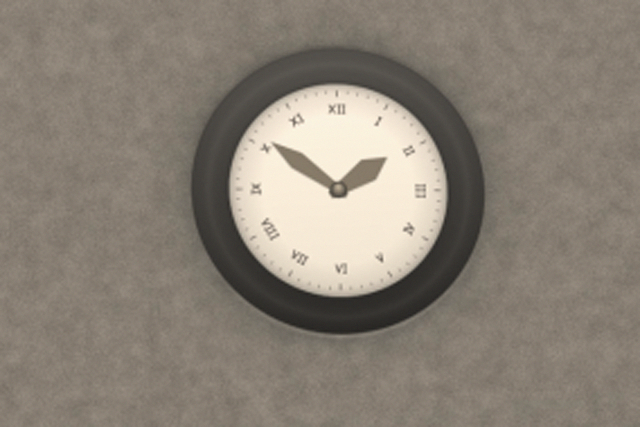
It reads **1:51**
